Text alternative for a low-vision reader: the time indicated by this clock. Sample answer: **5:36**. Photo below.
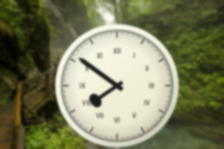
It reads **7:51**
